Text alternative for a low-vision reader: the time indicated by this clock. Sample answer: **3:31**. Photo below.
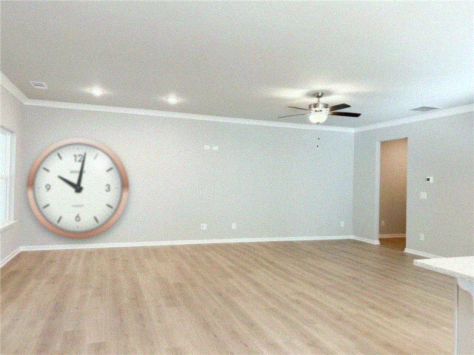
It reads **10:02**
